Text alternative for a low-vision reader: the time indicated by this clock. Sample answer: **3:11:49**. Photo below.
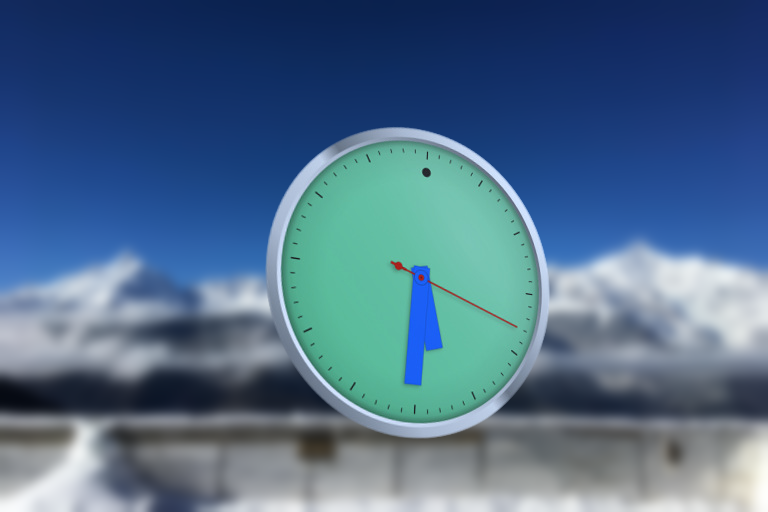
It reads **5:30:18**
